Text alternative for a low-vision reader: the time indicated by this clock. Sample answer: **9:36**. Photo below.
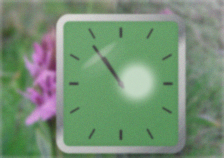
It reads **10:54**
